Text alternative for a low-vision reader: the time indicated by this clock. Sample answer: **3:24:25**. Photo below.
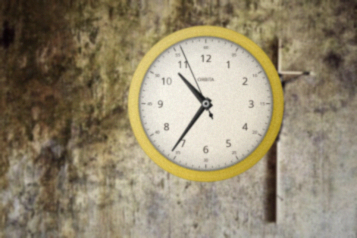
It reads **10:35:56**
